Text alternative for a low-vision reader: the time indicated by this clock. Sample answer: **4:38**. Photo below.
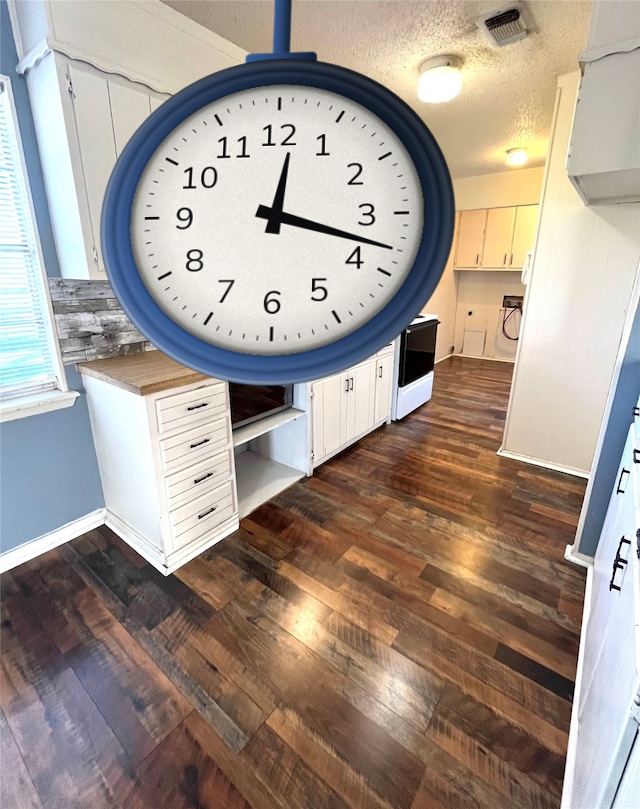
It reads **12:18**
